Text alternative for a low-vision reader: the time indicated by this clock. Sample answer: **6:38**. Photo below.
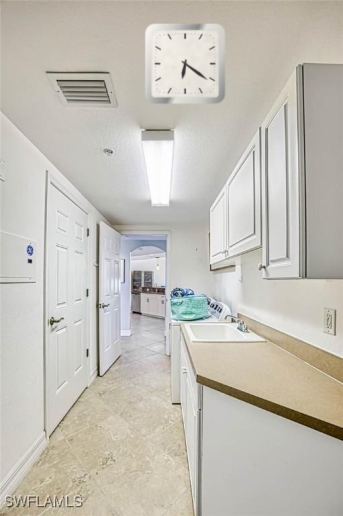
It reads **6:21**
